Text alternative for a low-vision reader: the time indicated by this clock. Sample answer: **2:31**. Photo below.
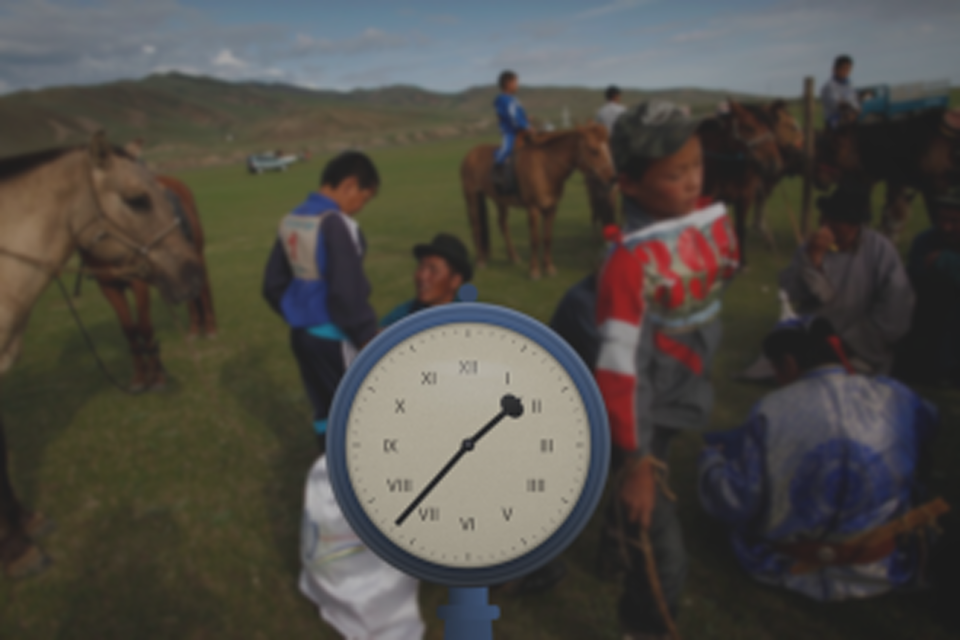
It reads **1:37**
